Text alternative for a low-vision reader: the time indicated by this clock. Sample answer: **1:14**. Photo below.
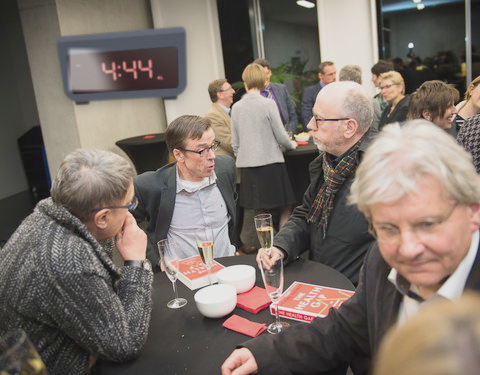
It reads **4:44**
